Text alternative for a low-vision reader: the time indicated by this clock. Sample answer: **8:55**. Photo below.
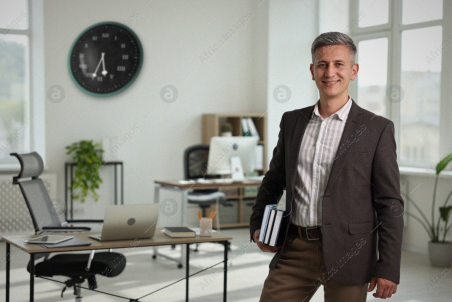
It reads **5:33**
